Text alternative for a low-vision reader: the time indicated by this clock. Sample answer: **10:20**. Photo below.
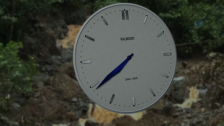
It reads **7:39**
